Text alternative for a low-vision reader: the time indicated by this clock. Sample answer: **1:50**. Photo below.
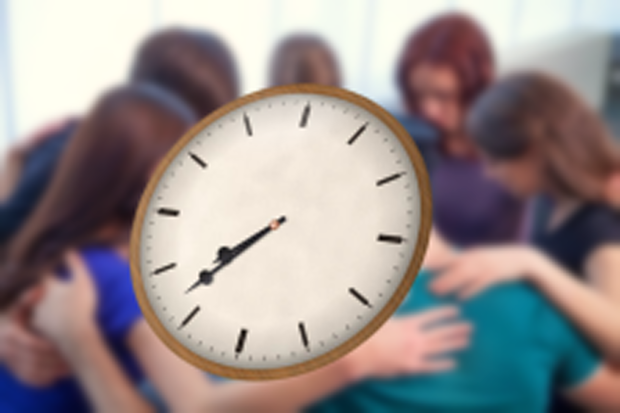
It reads **7:37**
